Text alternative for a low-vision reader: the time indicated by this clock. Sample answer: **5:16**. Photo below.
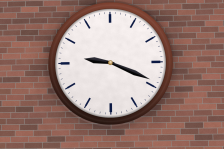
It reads **9:19**
